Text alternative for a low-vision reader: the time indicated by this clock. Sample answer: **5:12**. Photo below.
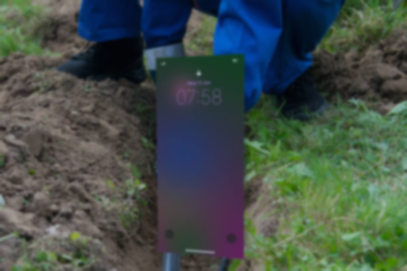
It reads **7:58**
